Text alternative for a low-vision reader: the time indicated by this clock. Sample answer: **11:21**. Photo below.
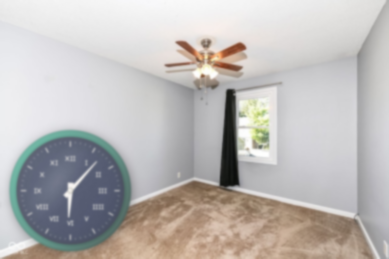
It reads **6:07**
